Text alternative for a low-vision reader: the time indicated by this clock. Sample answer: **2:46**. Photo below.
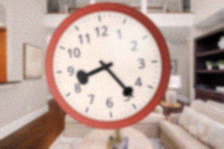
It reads **8:24**
